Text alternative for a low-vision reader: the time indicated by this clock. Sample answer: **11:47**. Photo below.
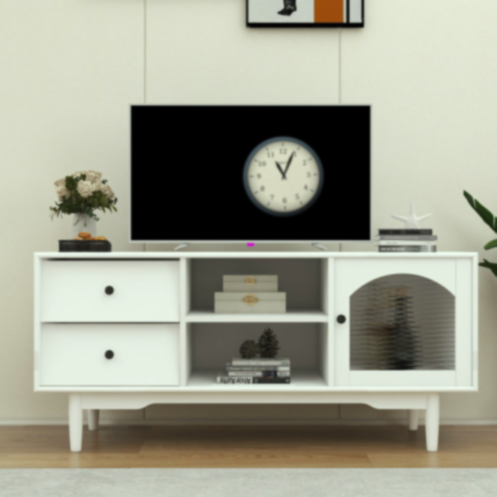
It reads **11:04**
